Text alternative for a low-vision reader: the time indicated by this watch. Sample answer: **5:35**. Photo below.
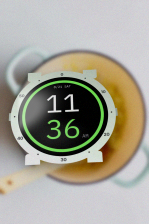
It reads **11:36**
